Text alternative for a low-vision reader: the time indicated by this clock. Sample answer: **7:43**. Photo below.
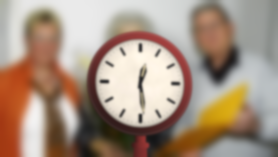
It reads **12:29**
